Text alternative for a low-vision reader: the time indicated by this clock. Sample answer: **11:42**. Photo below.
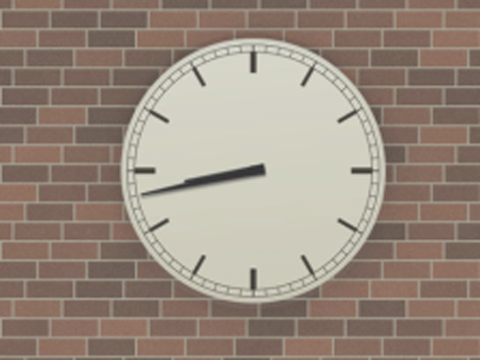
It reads **8:43**
